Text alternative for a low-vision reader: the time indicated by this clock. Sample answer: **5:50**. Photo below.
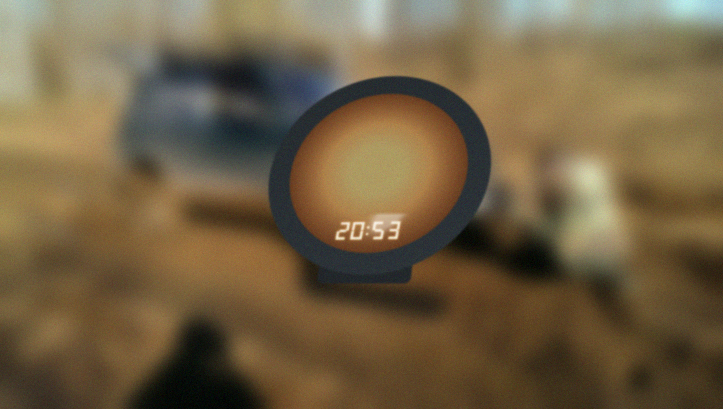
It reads **20:53**
